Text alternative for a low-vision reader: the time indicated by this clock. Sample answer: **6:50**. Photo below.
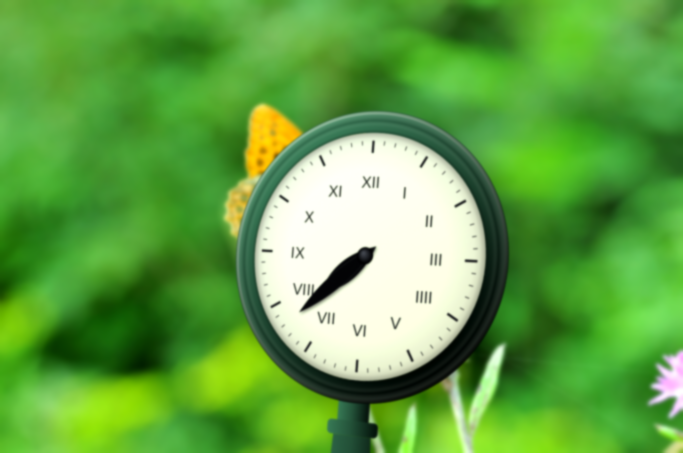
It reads **7:38**
